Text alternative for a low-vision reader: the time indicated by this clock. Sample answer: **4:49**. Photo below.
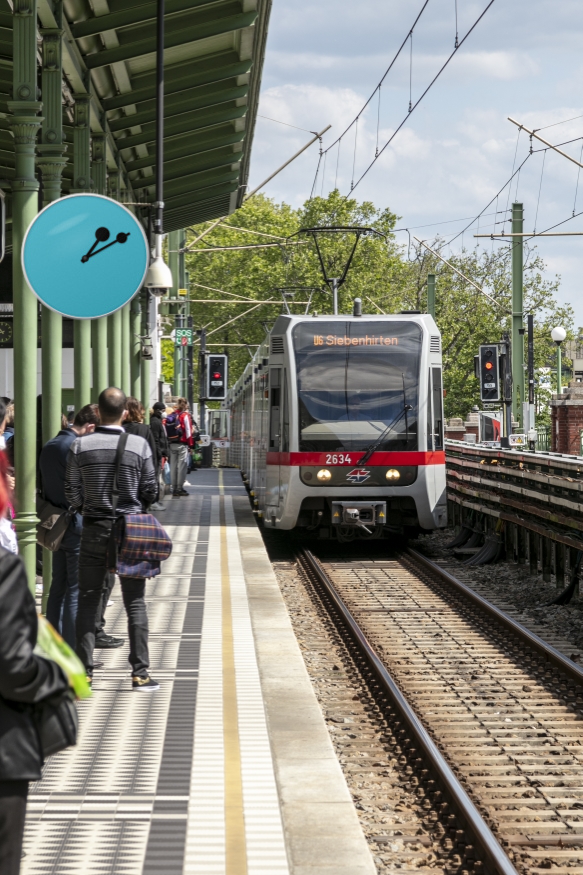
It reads **1:10**
